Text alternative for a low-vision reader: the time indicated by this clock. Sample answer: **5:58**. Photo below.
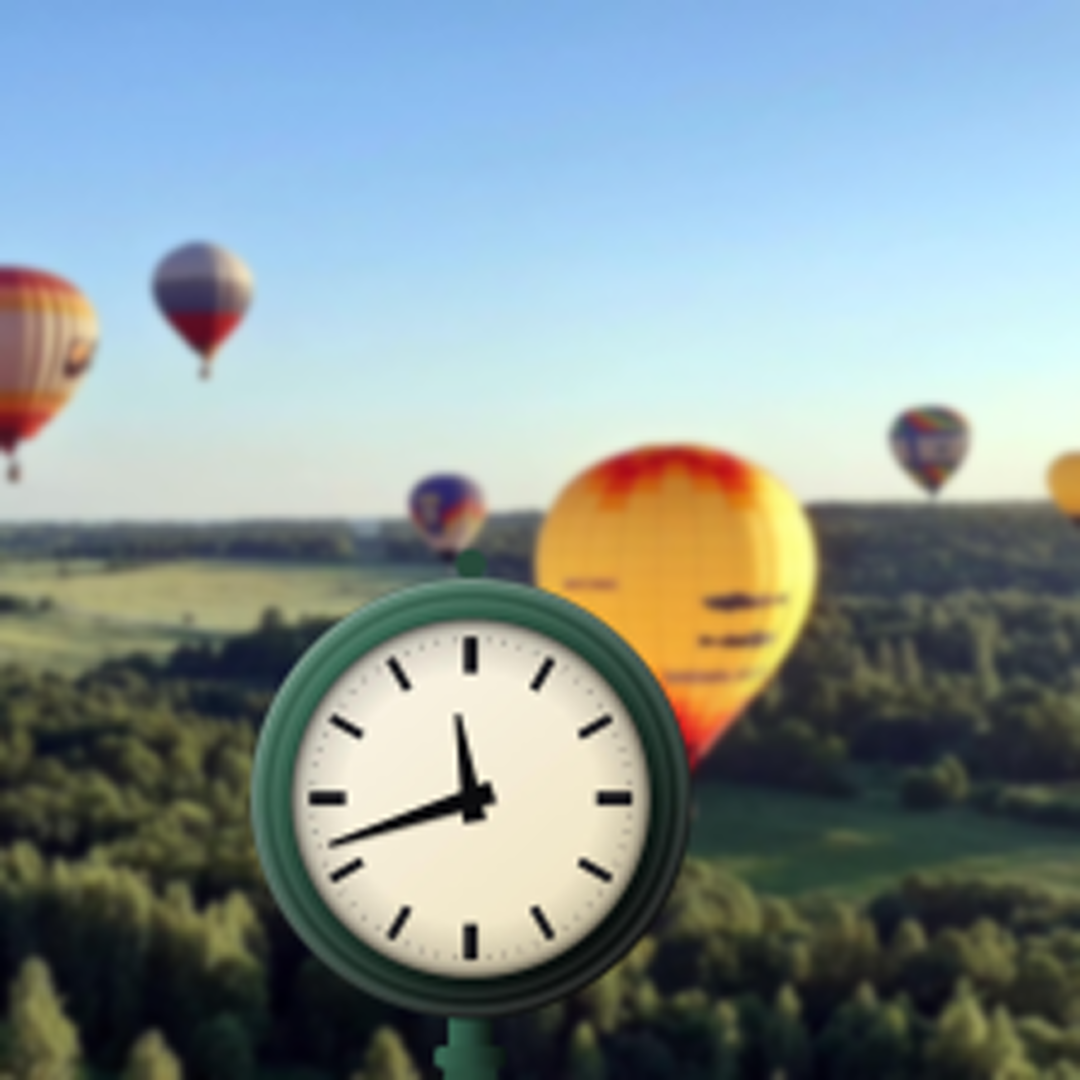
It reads **11:42**
